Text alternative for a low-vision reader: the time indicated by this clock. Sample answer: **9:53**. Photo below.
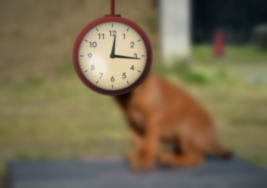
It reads **12:16**
